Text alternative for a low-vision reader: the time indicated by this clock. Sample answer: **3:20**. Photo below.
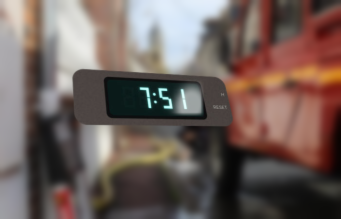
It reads **7:51**
